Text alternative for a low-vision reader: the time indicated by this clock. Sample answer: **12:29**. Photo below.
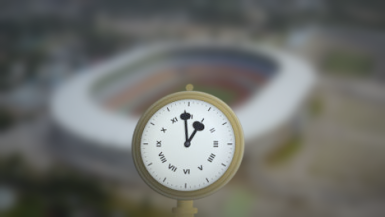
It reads **12:59**
